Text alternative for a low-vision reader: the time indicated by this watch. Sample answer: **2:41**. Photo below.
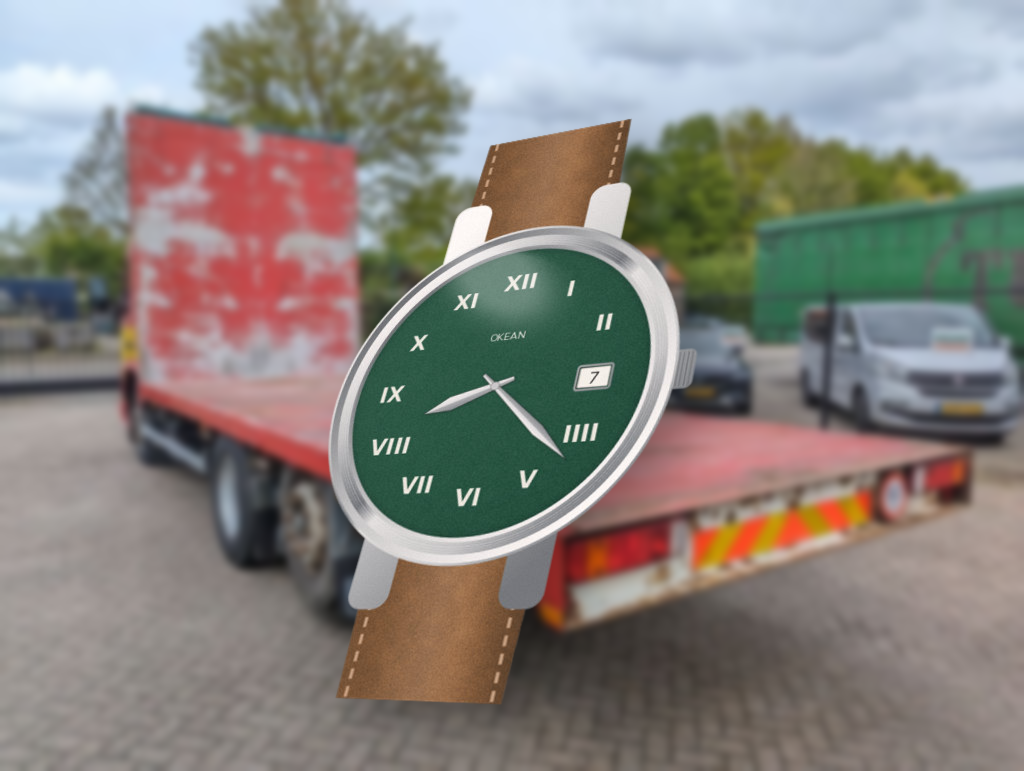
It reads **8:22**
